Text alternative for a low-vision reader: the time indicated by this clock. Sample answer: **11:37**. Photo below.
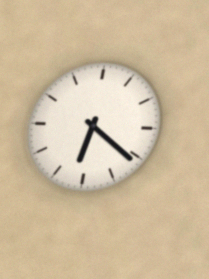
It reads **6:21**
